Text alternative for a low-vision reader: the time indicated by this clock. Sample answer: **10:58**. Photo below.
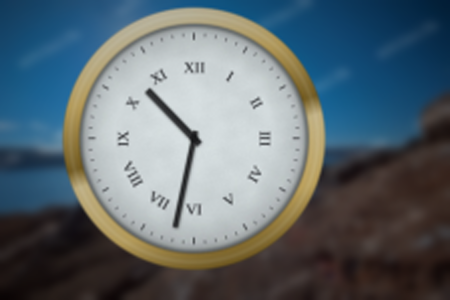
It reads **10:32**
